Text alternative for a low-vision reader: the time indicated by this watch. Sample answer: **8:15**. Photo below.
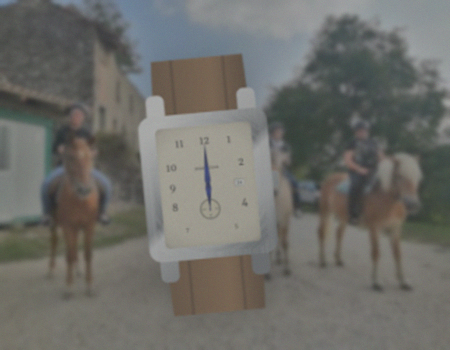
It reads **6:00**
